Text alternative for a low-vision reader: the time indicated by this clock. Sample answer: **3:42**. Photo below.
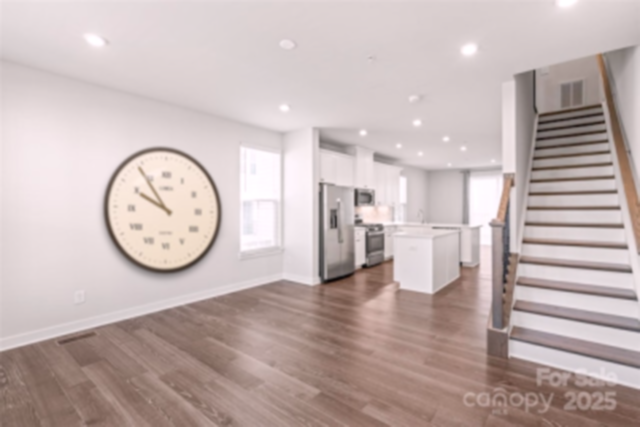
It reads **9:54**
